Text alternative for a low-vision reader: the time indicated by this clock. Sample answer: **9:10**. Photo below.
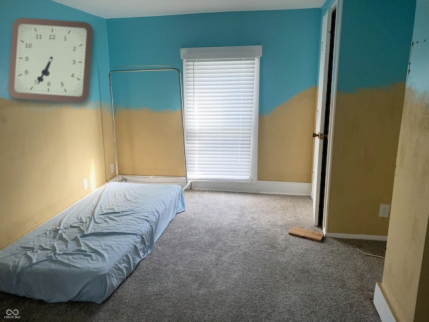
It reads **6:34**
